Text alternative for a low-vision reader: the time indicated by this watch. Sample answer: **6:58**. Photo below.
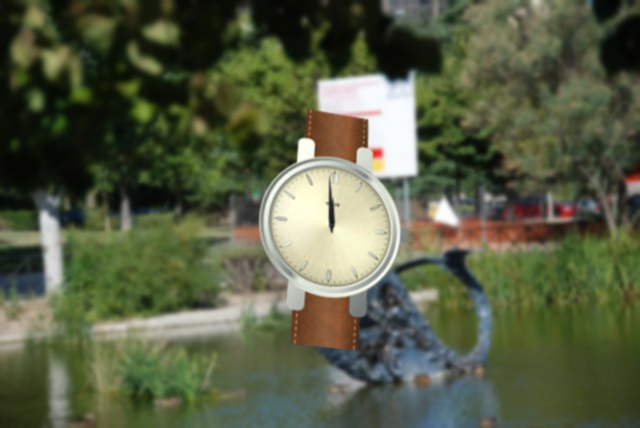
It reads **11:59**
